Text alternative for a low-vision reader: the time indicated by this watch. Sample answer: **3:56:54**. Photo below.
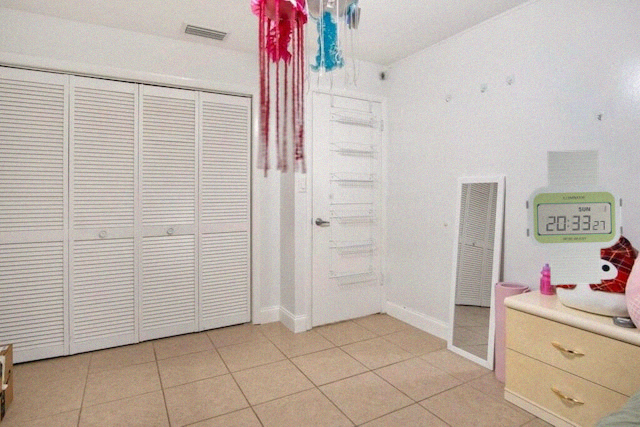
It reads **20:33:27**
